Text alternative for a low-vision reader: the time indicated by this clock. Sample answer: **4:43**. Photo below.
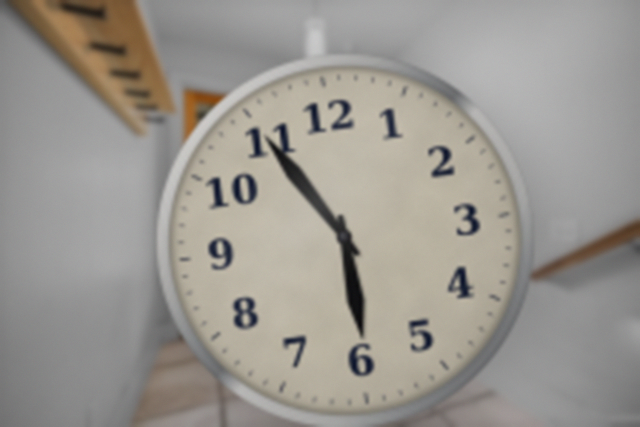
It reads **5:55**
